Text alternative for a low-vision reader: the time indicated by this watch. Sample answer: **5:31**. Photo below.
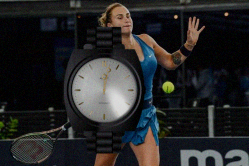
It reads **12:02**
